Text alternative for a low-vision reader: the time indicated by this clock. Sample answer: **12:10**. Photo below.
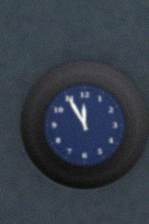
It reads **11:55**
